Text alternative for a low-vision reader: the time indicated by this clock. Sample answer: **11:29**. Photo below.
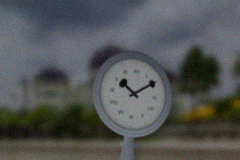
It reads **10:09**
